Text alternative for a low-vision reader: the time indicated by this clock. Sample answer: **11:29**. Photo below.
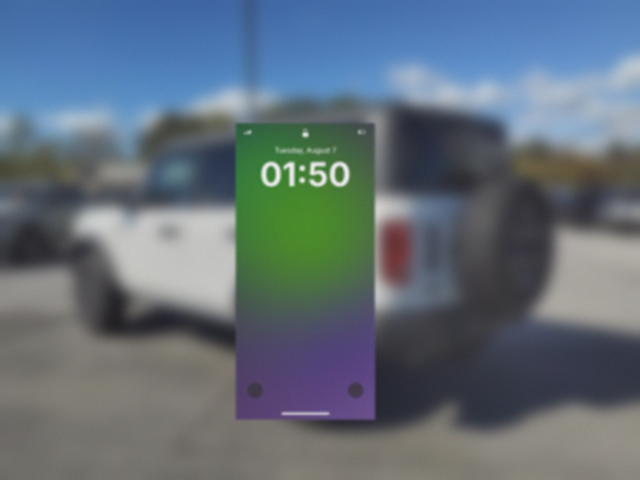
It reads **1:50**
